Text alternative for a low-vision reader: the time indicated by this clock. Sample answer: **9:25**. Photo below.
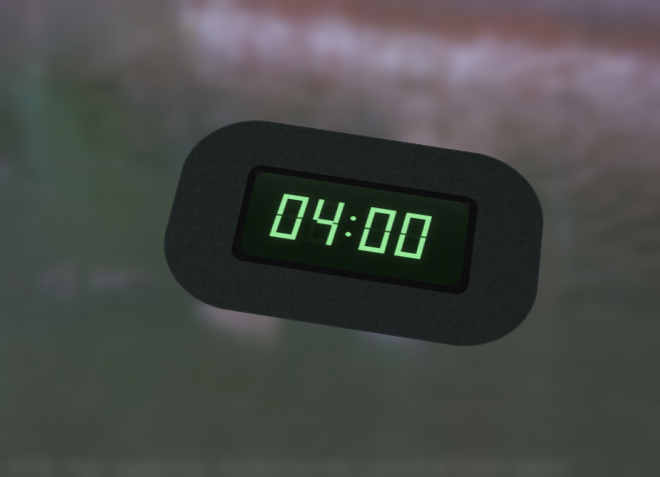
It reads **4:00**
